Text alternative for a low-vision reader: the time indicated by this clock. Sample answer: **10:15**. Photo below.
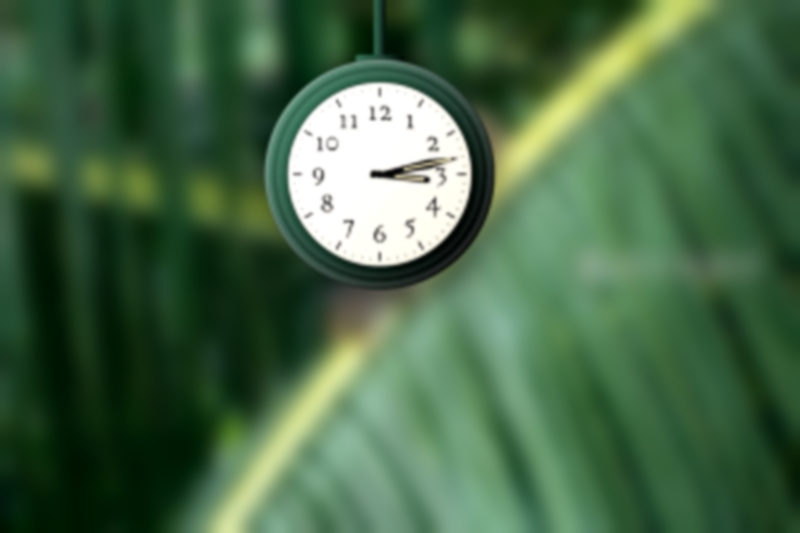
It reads **3:13**
